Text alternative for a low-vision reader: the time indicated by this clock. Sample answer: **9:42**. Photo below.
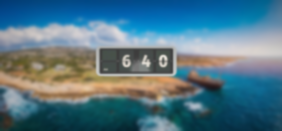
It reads **6:40**
